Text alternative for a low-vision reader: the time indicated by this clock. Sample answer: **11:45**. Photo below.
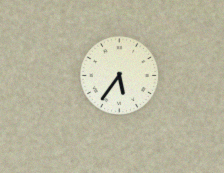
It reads **5:36**
